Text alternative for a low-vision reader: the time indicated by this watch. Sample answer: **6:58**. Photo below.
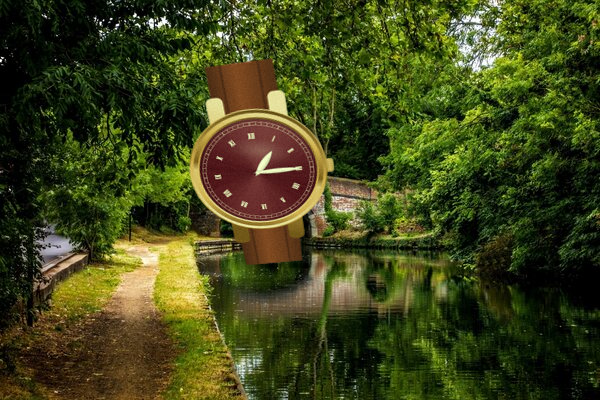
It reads **1:15**
